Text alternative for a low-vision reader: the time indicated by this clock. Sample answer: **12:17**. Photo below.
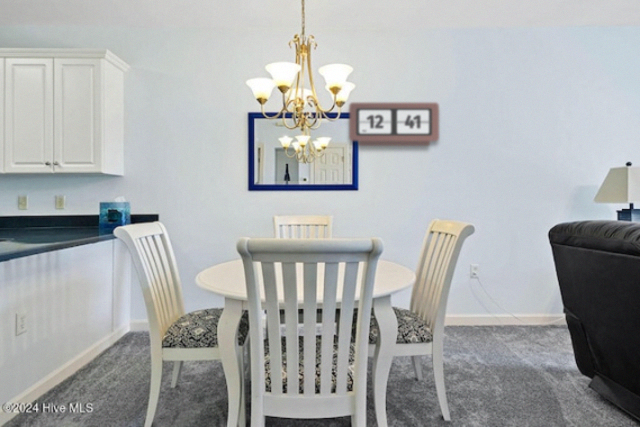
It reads **12:41**
